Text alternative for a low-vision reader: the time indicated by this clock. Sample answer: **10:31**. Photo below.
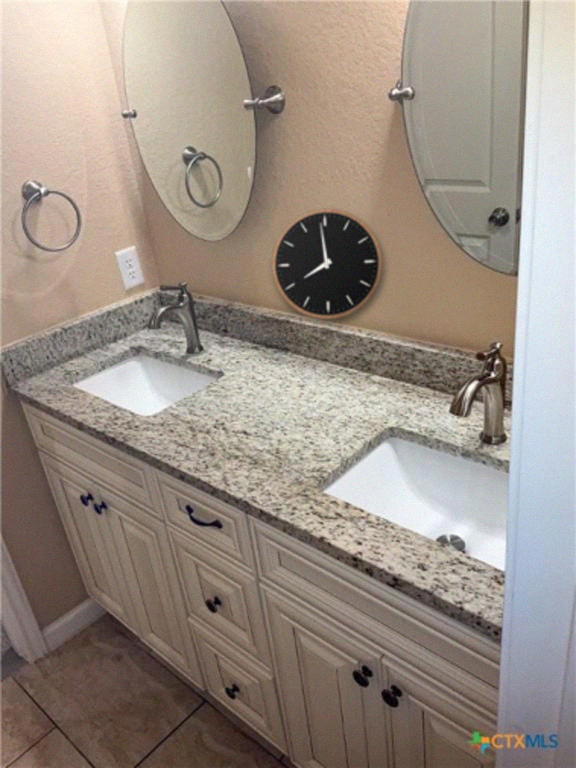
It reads **7:59**
